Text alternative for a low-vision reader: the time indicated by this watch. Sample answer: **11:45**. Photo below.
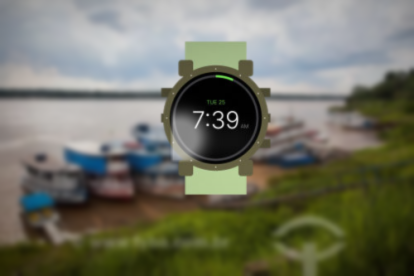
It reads **7:39**
